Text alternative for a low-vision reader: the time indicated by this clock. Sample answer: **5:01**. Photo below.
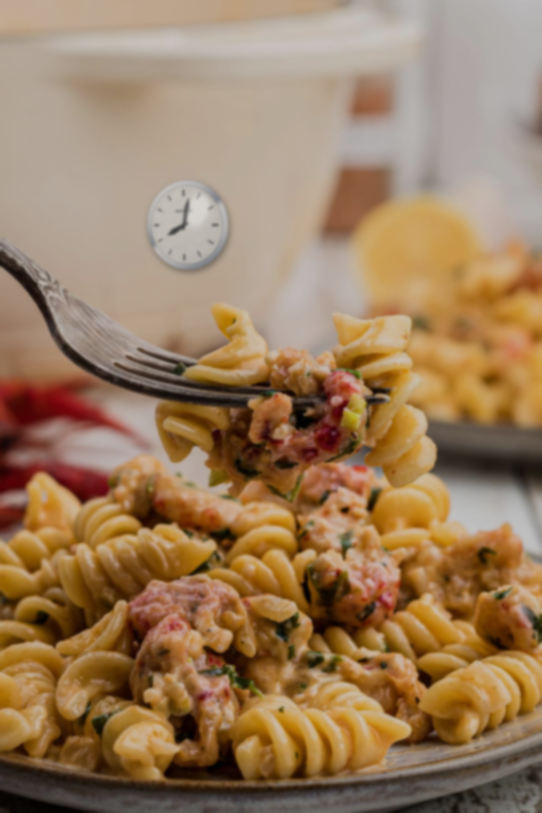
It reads **8:02**
